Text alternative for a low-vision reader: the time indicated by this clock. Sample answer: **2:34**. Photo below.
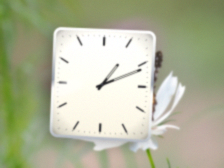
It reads **1:11**
